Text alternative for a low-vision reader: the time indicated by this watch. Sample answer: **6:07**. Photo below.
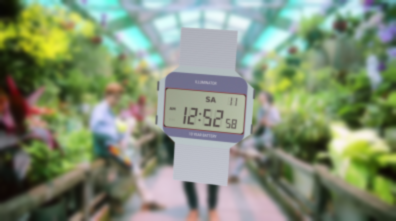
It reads **12:52**
